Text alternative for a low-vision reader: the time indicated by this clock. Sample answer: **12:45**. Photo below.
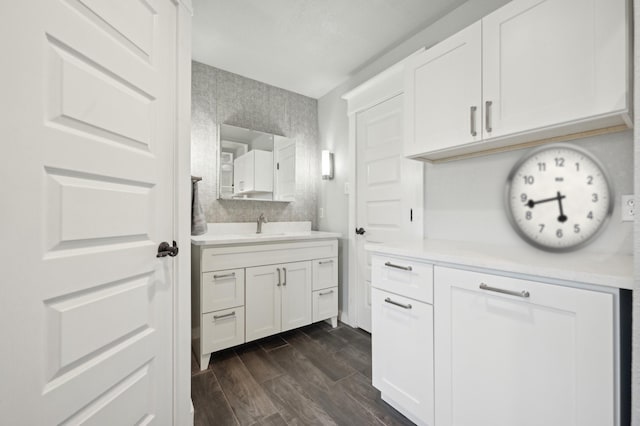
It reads **5:43**
